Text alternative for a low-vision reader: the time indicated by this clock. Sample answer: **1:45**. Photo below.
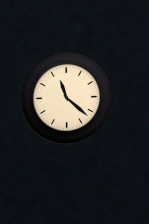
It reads **11:22**
